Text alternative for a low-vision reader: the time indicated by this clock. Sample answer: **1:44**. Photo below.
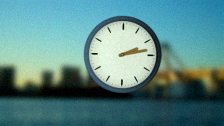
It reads **2:13**
